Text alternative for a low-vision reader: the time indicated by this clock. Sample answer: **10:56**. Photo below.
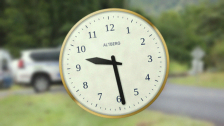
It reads **9:29**
